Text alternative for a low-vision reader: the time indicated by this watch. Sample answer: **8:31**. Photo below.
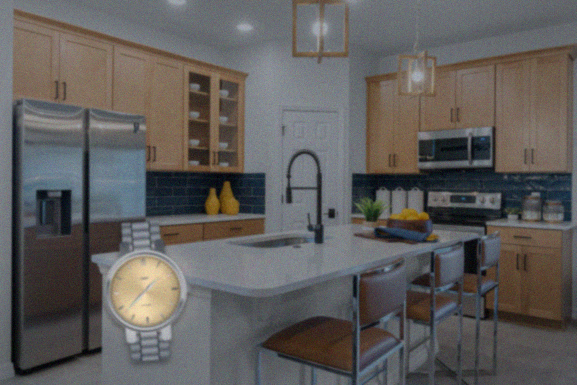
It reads **1:38**
